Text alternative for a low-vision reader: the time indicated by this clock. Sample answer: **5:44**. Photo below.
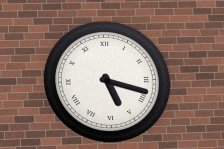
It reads **5:18**
